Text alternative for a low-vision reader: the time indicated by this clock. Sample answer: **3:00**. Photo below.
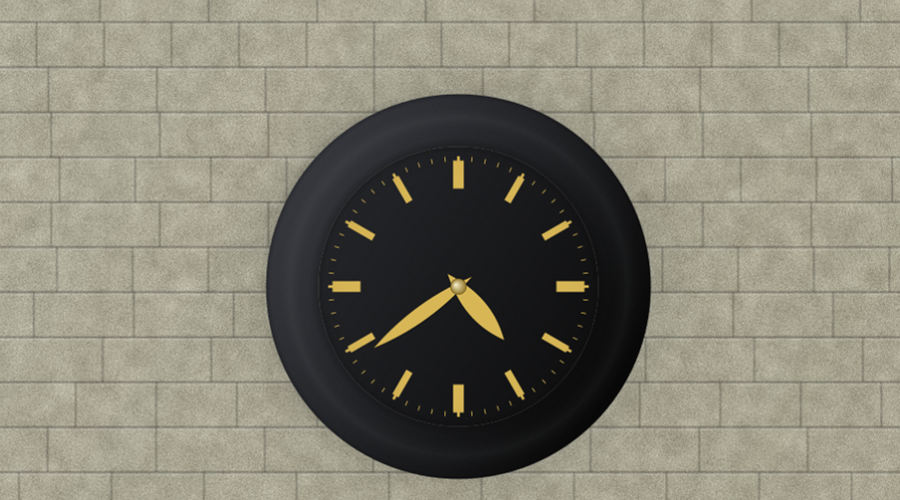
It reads **4:39**
